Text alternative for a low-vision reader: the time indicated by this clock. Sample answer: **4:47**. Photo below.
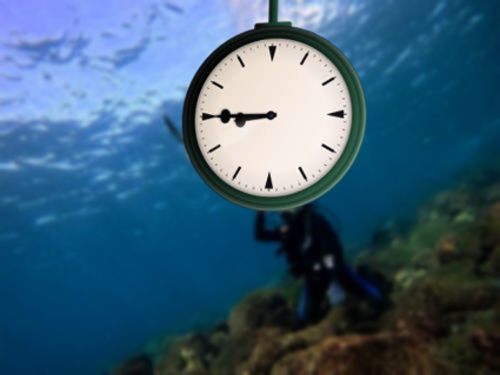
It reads **8:45**
